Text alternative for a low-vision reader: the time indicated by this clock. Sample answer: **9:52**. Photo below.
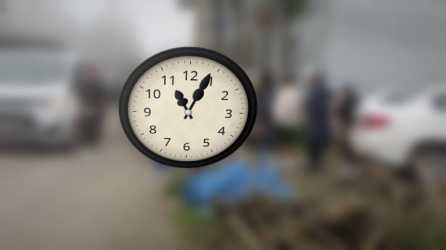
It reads **11:04**
